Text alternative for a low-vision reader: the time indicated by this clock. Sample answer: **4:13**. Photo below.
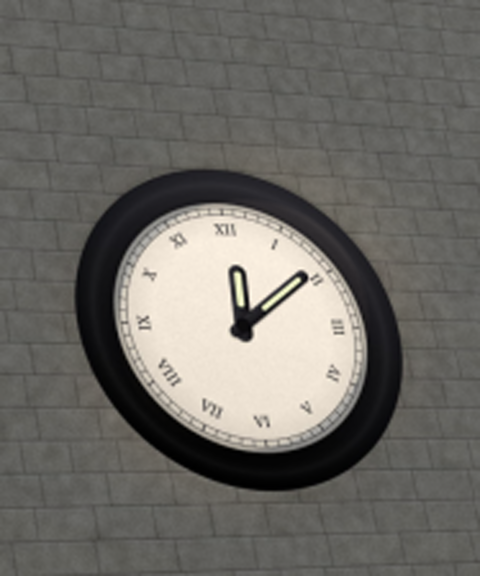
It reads **12:09**
